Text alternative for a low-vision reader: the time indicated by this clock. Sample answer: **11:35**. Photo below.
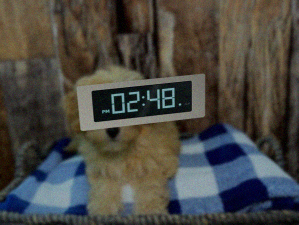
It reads **2:48**
